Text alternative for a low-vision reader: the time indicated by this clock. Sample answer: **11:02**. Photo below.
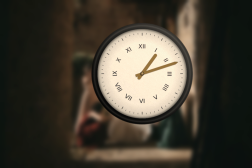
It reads **1:12**
